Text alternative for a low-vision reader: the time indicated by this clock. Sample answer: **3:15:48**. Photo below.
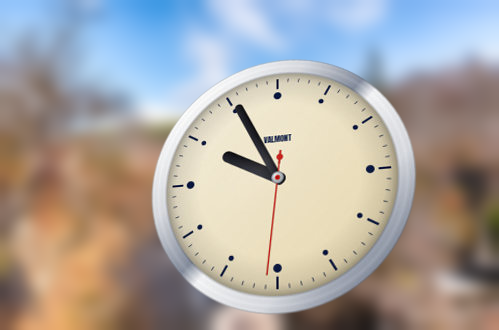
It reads **9:55:31**
